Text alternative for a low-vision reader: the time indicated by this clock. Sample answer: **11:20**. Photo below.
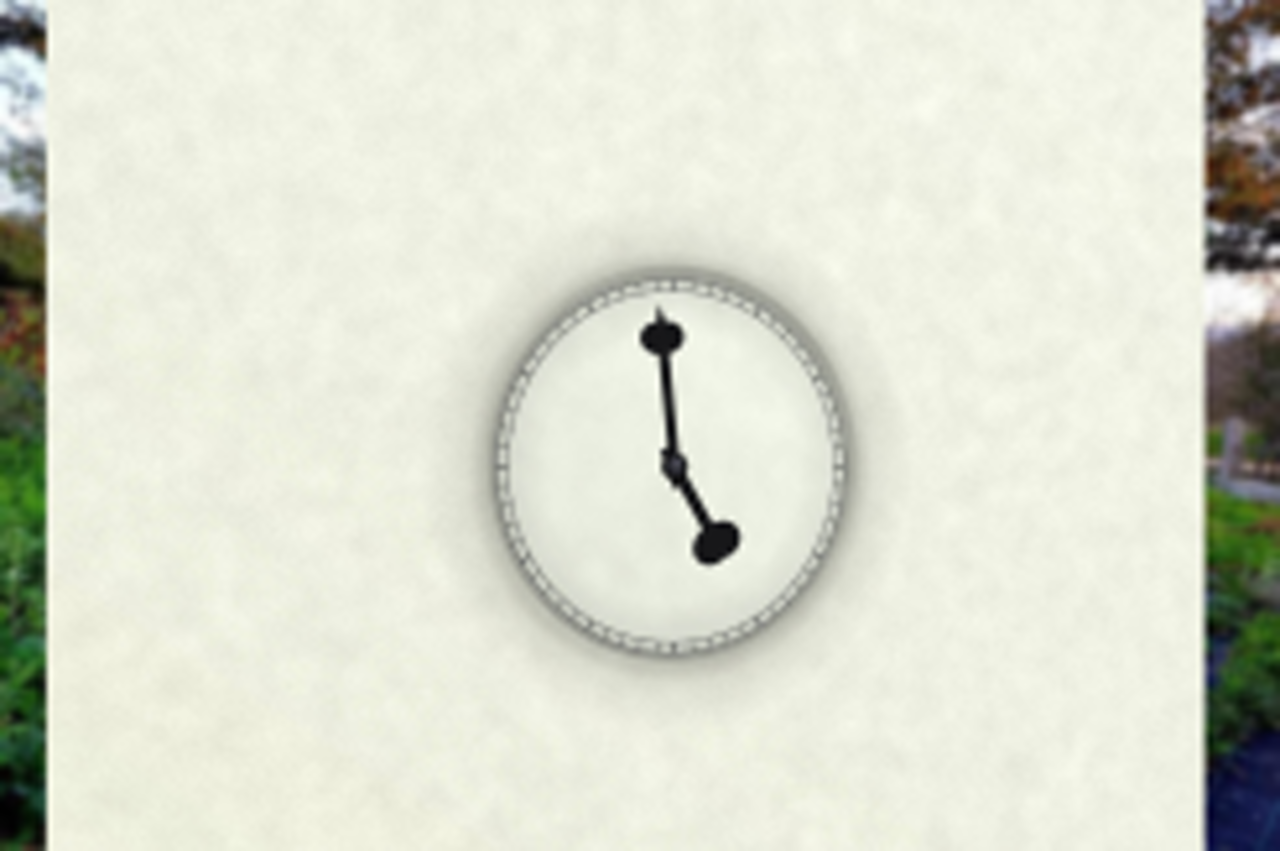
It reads **4:59**
